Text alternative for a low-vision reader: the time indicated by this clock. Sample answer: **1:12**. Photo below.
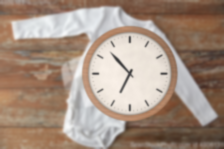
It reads **6:53**
